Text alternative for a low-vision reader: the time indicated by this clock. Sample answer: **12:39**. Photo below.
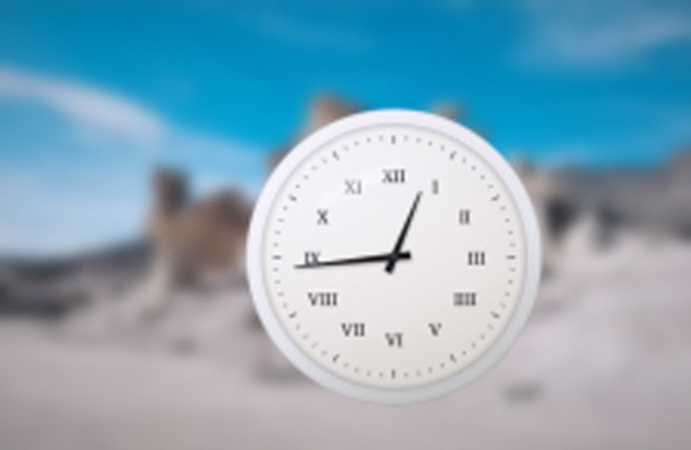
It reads **12:44**
